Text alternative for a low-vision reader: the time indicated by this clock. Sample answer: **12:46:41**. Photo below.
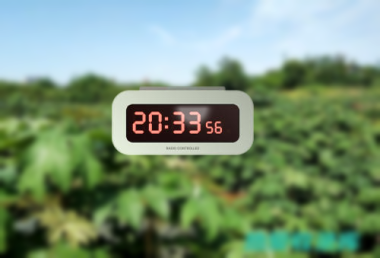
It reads **20:33:56**
